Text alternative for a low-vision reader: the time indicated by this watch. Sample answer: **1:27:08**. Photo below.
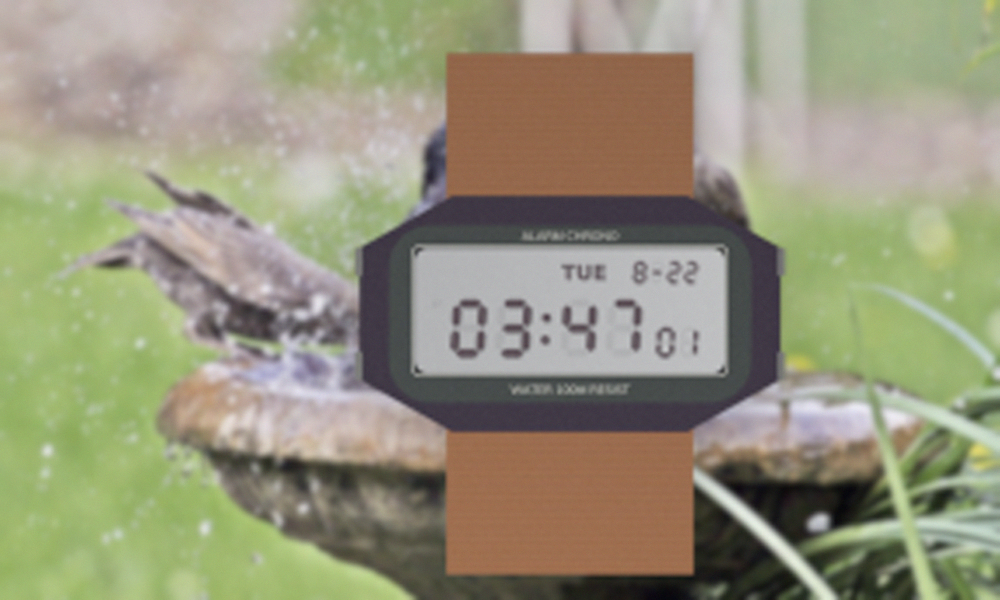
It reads **3:47:01**
